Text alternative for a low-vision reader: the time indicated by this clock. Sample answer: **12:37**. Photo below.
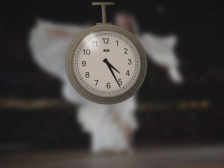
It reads **4:26**
